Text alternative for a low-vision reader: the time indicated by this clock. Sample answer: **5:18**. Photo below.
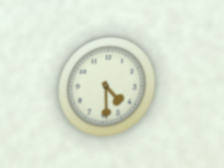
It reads **4:29**
